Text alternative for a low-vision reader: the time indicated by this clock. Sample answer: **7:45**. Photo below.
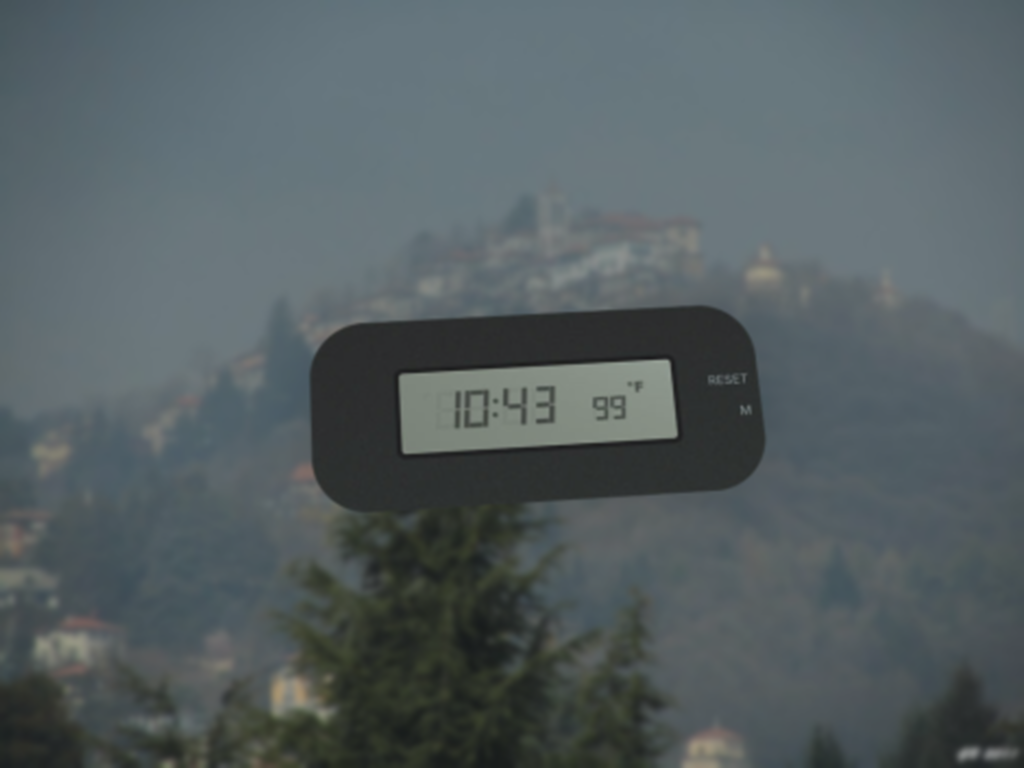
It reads **10:43**
